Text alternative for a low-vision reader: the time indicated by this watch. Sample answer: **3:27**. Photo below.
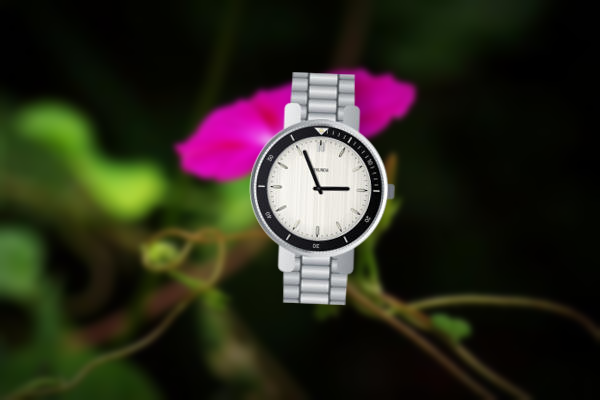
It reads **2:56**
